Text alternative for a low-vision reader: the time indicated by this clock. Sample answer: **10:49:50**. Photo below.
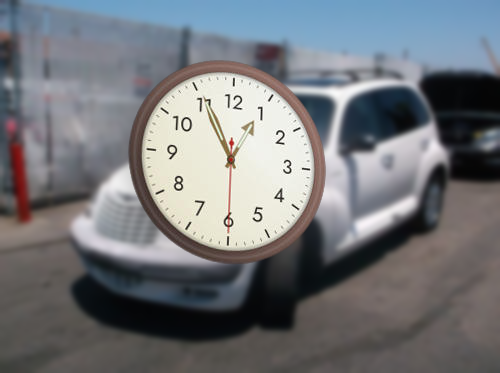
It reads **12:55:30**
